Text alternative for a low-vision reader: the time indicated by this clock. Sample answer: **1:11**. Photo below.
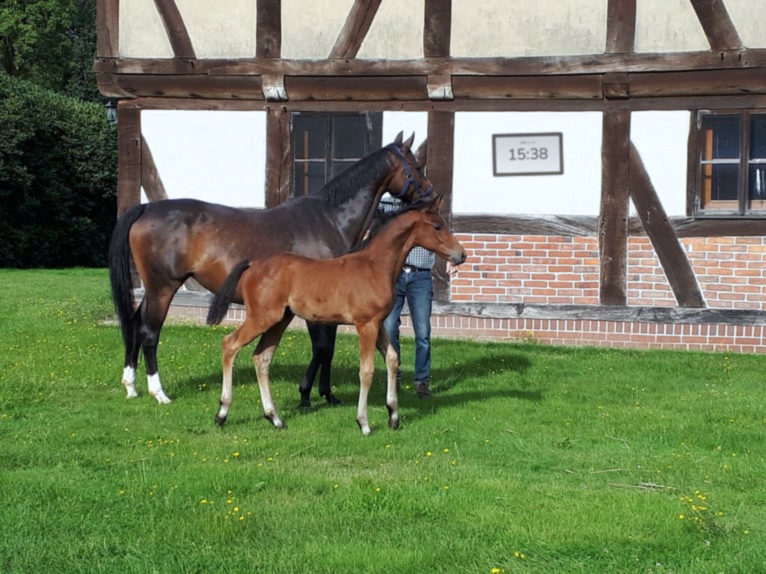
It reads **15:38**
